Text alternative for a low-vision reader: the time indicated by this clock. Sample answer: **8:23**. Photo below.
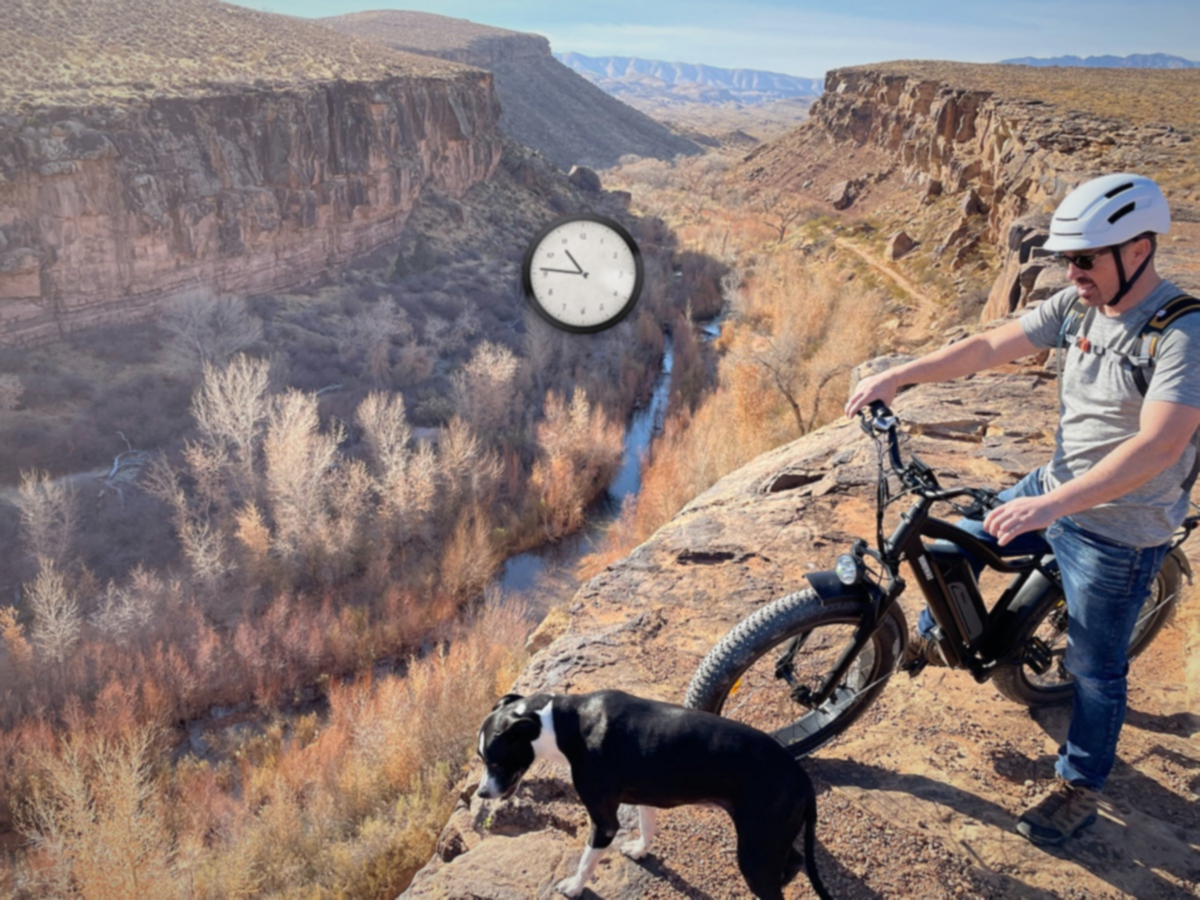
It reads **10:46**
